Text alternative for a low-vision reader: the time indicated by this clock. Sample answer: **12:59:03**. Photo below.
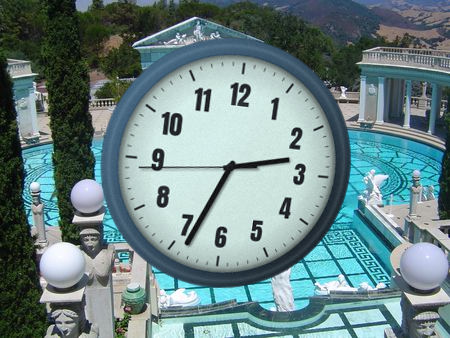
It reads **2:33:44**
